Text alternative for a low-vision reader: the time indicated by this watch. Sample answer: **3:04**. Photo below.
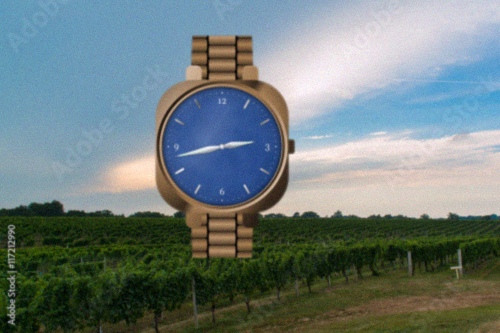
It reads **2:43**
